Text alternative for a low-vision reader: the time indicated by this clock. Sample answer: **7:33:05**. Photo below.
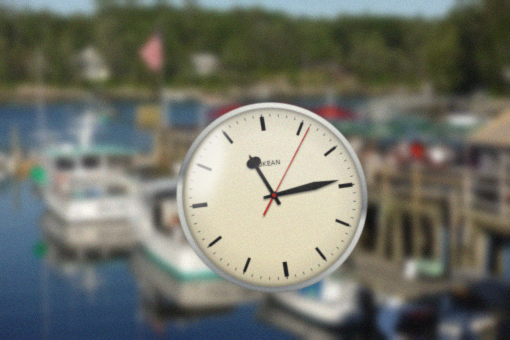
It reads **11:14:06**
